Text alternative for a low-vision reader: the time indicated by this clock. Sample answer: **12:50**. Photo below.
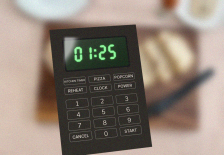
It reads **1:25**
